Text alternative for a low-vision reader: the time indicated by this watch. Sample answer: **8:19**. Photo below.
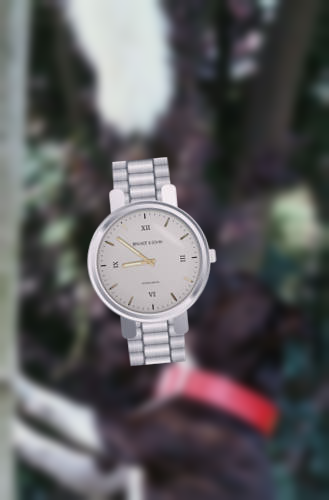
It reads **8:52**
